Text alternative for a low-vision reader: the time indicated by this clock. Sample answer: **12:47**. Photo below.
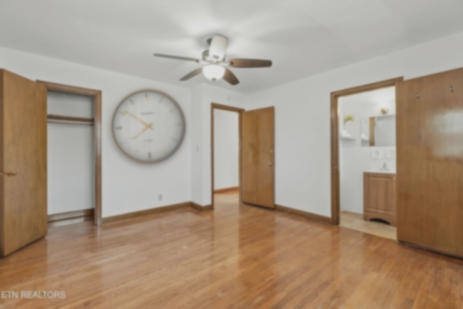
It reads **7:51**
